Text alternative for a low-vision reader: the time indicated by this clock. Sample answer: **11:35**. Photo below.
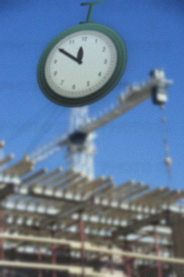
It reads **11:50**
